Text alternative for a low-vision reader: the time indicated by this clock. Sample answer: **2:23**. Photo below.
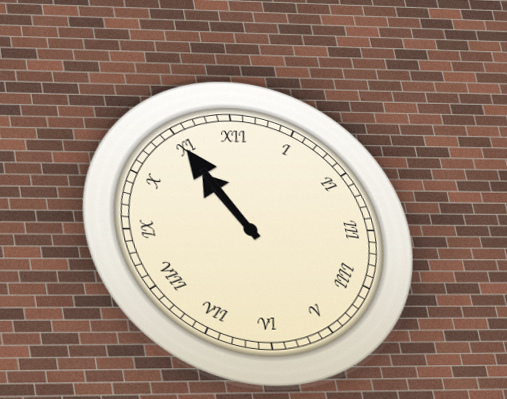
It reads **10:55**
